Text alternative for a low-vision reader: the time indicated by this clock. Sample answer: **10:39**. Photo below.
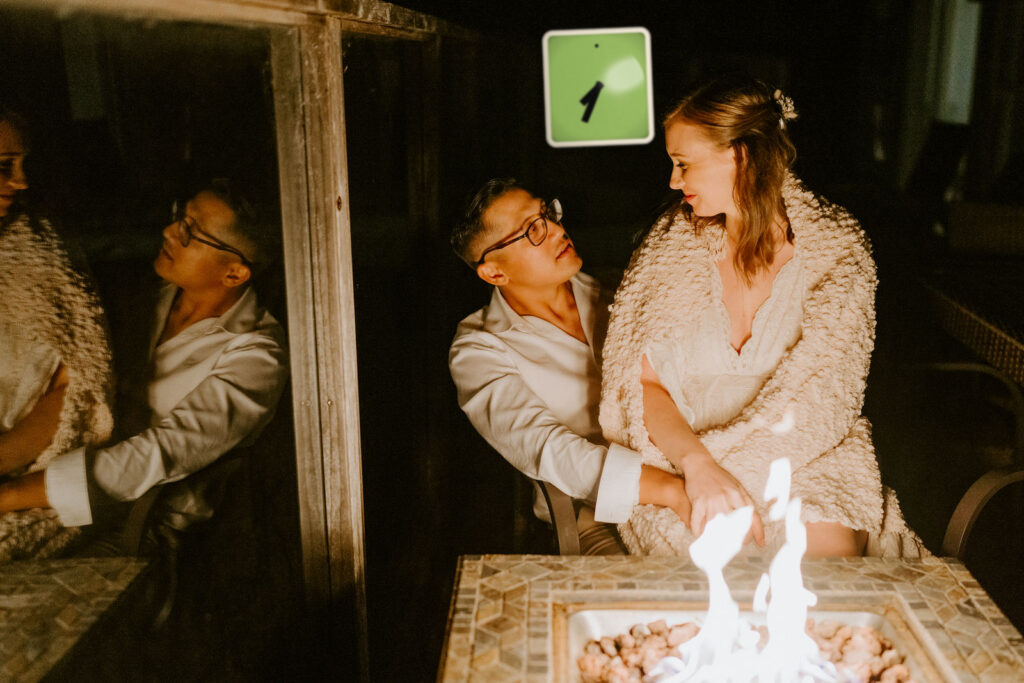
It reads **7:34**
